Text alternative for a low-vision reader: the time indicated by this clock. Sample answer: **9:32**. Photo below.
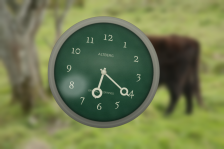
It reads **6:21**
